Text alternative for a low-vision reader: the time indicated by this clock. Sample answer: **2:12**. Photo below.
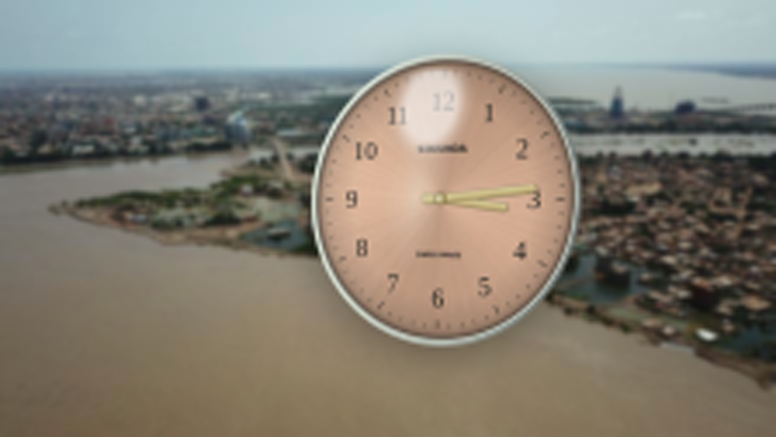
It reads **3:14**
